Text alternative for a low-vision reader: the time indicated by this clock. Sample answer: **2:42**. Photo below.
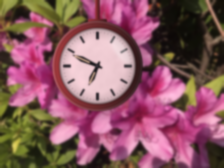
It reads **6:49**
